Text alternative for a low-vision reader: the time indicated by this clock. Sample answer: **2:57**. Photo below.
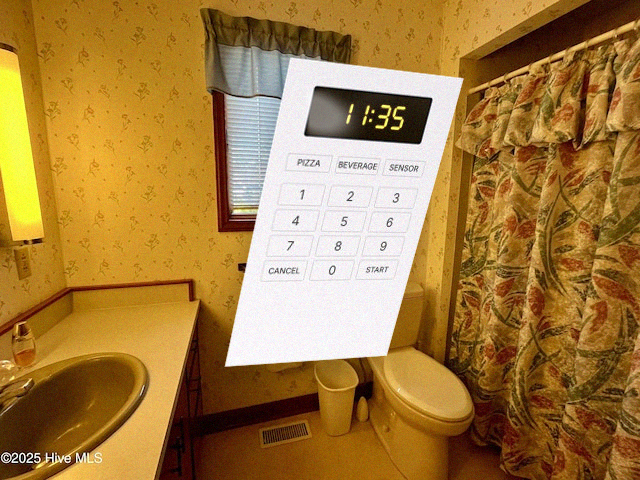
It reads **11:35**
